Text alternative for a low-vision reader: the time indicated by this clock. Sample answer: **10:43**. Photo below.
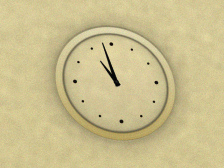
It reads **10:58**
